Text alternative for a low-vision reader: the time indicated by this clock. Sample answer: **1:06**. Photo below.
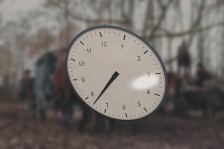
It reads **7:38**
